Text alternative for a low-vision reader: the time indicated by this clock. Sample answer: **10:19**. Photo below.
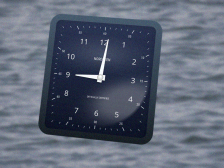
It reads **9:01**
